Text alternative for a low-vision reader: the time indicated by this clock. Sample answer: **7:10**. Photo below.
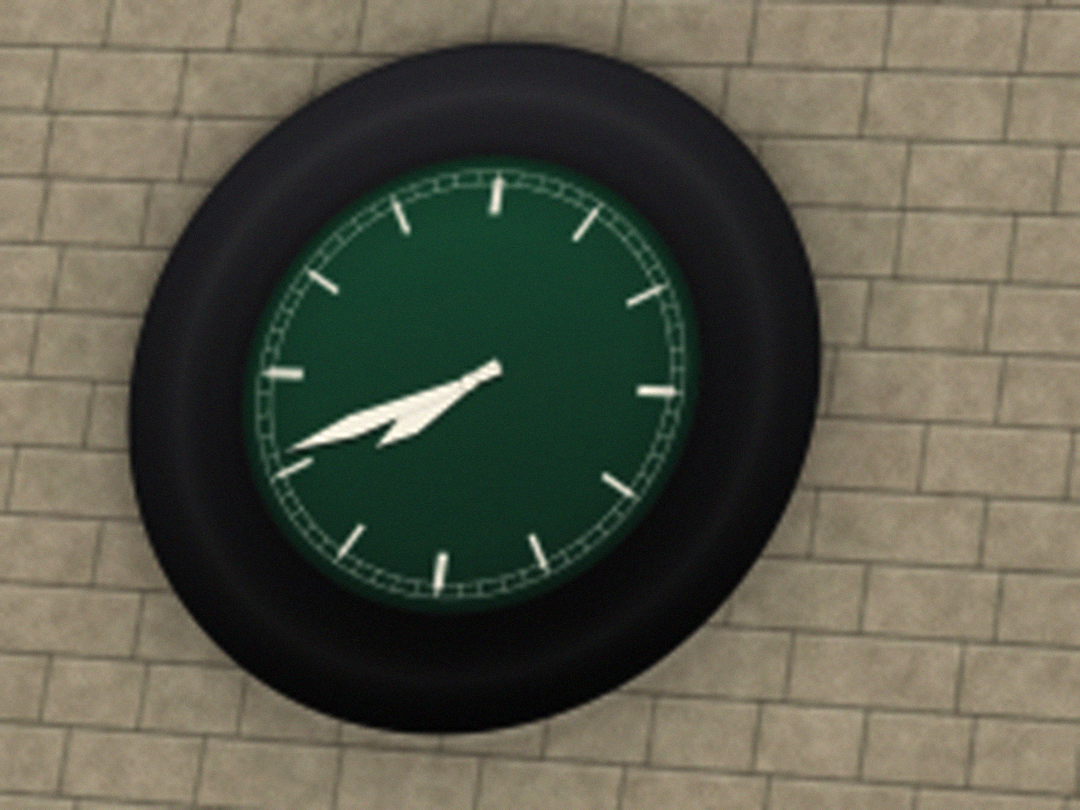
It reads **7:41**
